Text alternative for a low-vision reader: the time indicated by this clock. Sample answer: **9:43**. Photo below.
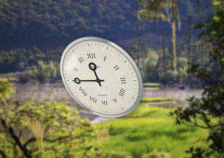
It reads **11:45**
